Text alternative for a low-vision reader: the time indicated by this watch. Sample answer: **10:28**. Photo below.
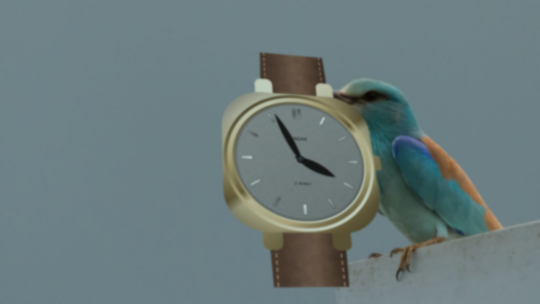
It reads **3:56**
